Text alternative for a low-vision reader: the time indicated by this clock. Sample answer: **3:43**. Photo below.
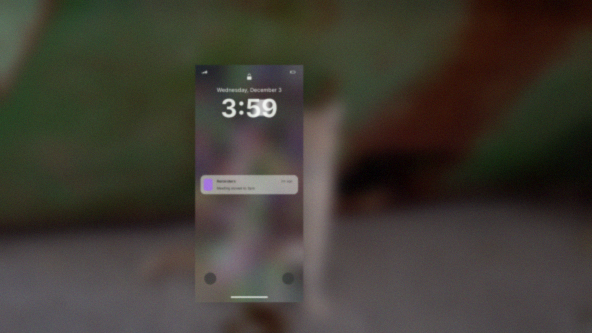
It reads **3:59**
